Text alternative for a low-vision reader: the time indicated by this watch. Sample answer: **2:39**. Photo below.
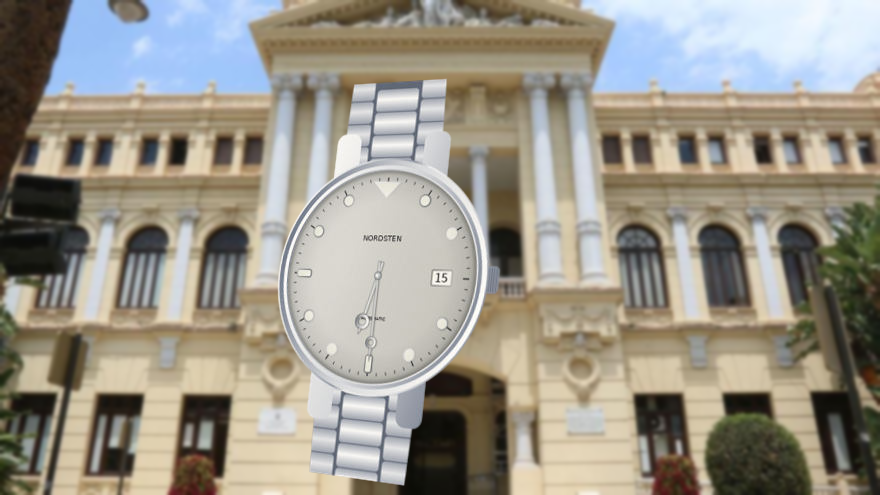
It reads **6:30**
